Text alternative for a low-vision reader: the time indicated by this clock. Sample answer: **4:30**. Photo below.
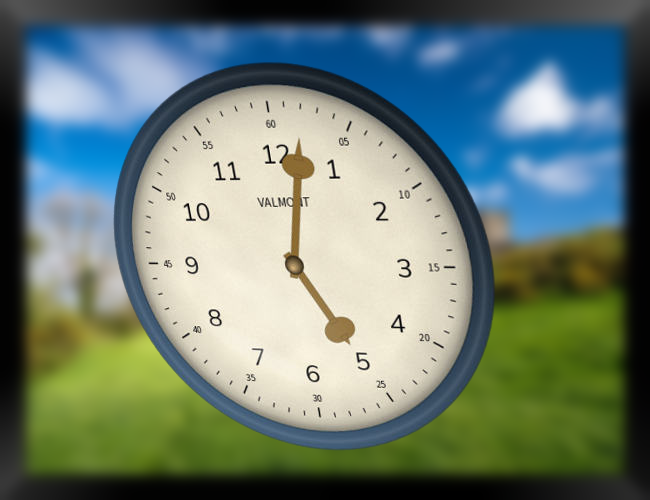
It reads **5:02**
